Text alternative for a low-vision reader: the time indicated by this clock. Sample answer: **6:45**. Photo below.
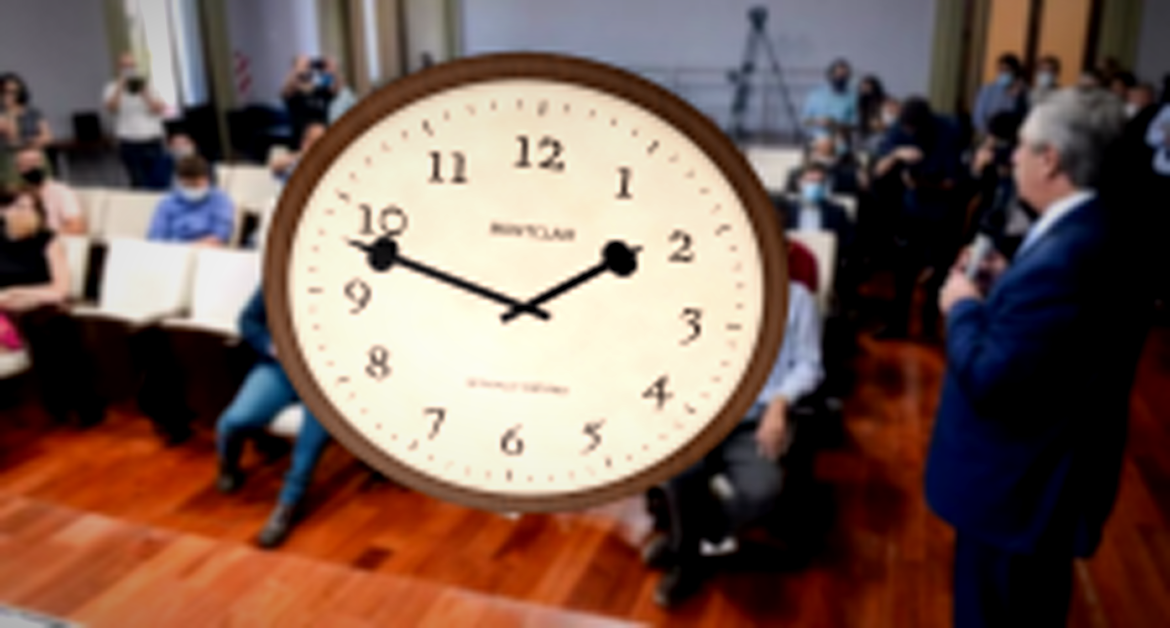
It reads **1:48**
